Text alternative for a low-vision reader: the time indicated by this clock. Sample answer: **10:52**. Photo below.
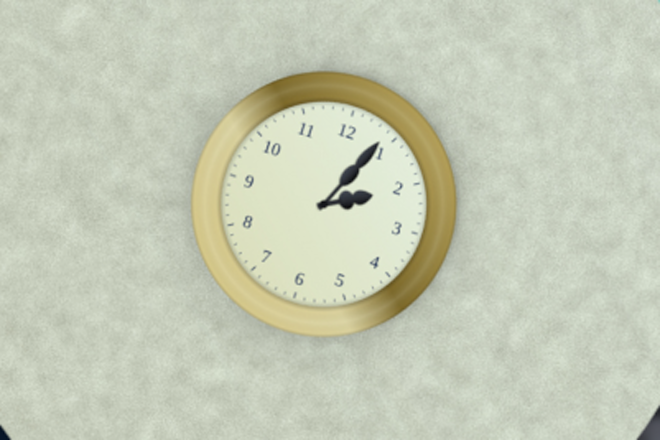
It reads **2:04**
